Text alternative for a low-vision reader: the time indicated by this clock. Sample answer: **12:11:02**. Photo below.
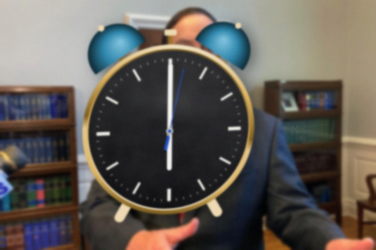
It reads **6:00:02**
